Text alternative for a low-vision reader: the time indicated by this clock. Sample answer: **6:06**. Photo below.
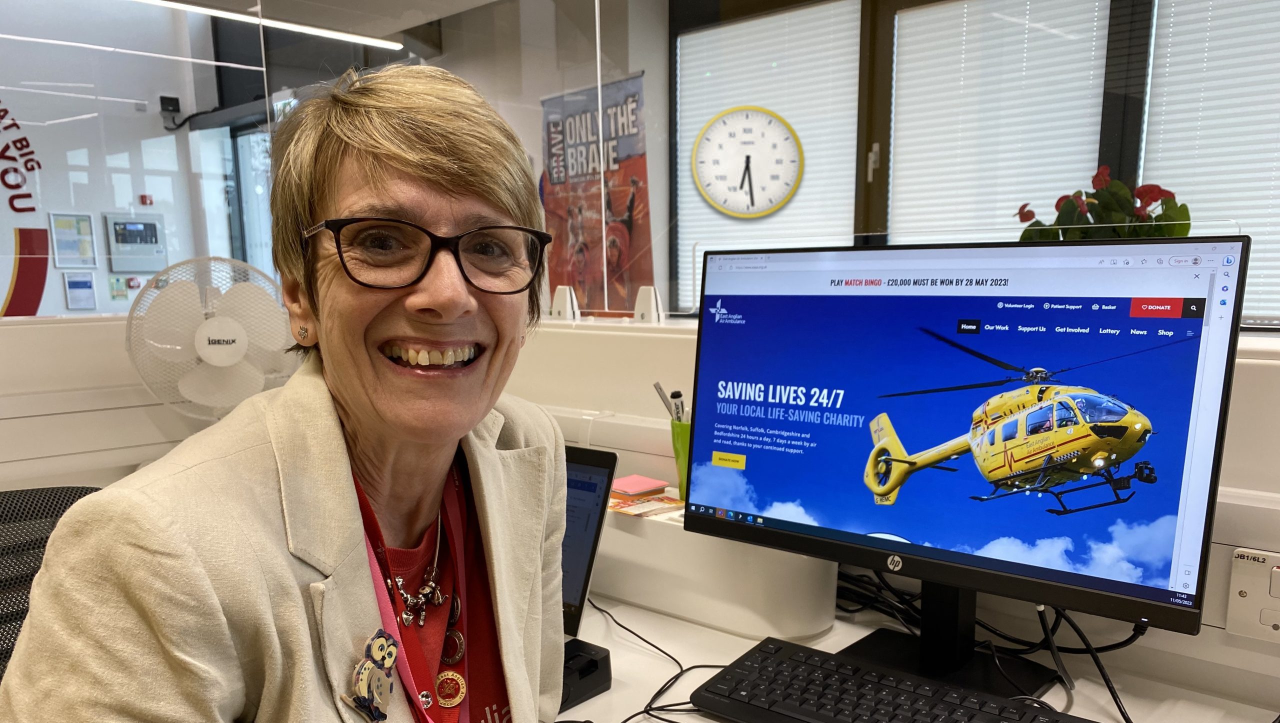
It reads **6:29**
